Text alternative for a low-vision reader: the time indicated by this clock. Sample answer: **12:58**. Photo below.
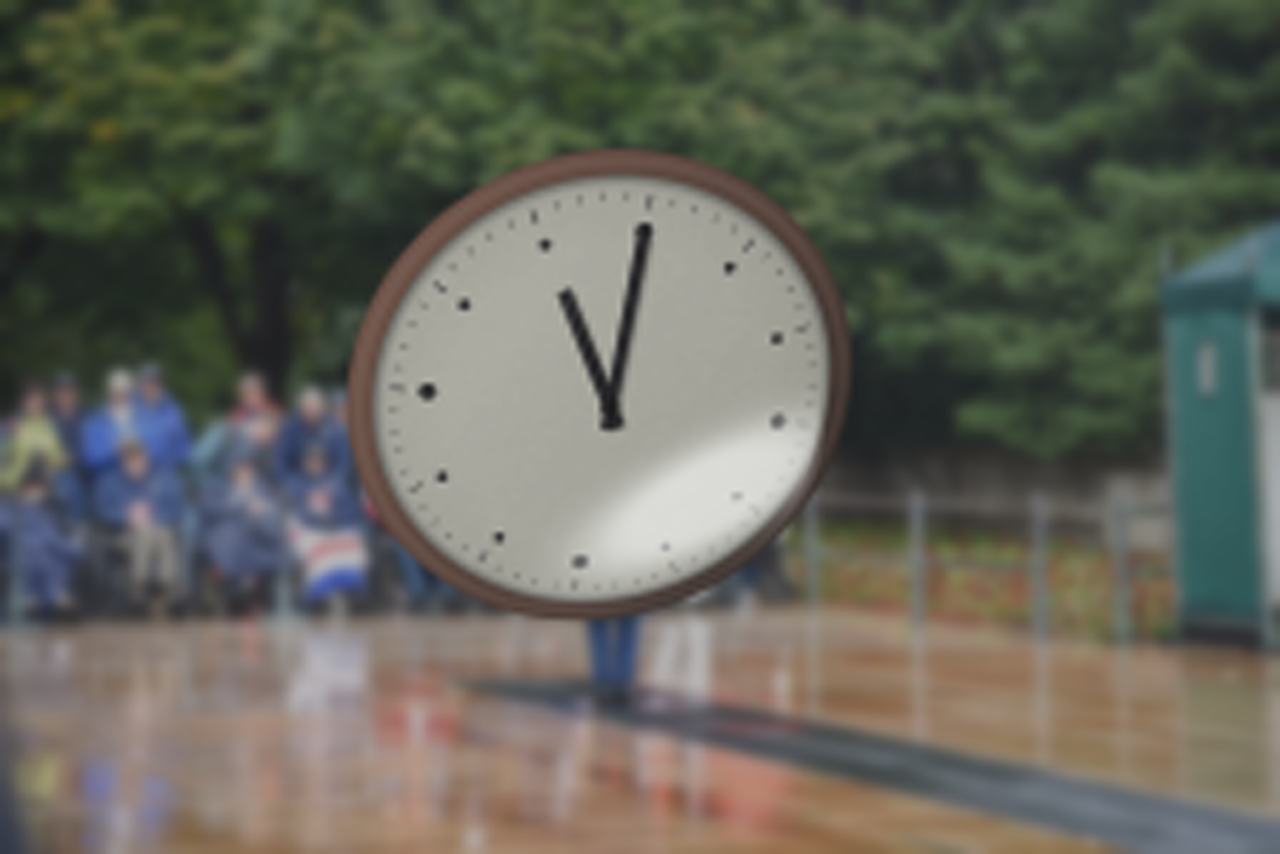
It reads **11:00**
